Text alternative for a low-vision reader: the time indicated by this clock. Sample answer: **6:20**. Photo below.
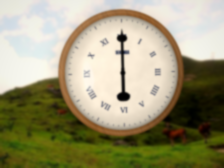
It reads **6:00**
